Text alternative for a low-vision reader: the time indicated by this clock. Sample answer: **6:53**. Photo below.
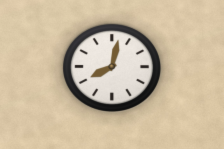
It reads **8:02**
